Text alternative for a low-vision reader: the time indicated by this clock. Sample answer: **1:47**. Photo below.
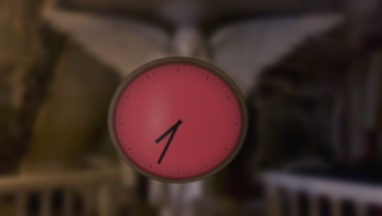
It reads **7:34**
